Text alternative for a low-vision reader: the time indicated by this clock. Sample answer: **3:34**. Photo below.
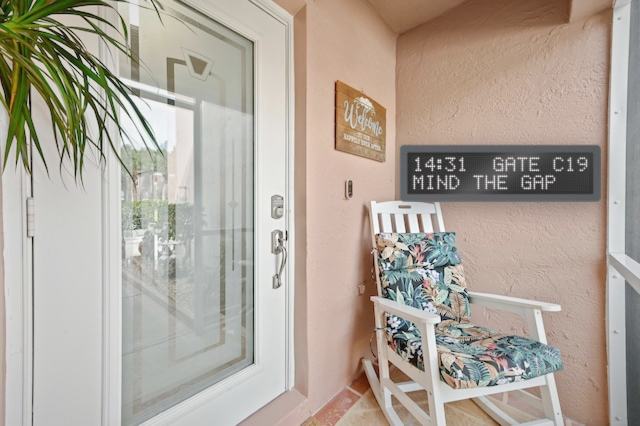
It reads **14:31**
